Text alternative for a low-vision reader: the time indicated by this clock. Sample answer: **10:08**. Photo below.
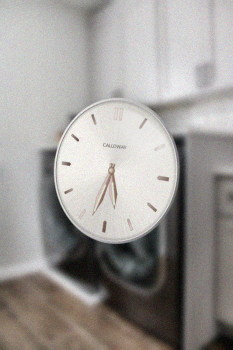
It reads **5:33**
